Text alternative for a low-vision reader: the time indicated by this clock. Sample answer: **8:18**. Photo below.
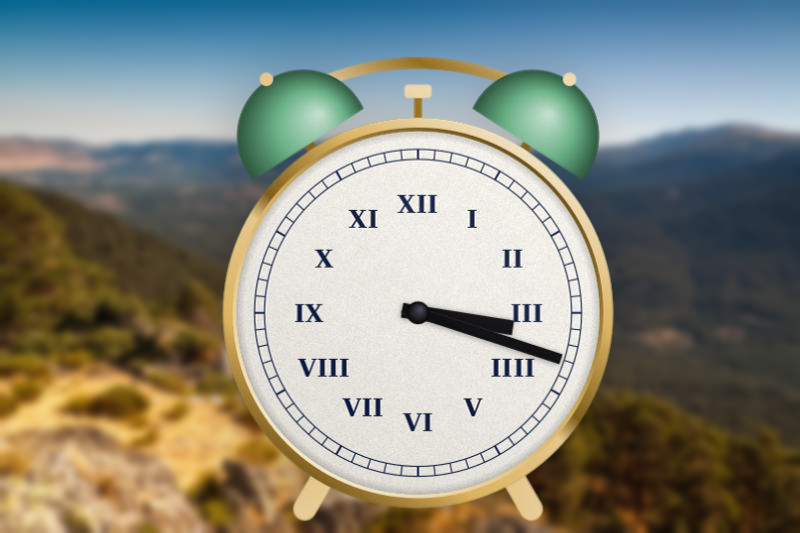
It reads **3:18**
